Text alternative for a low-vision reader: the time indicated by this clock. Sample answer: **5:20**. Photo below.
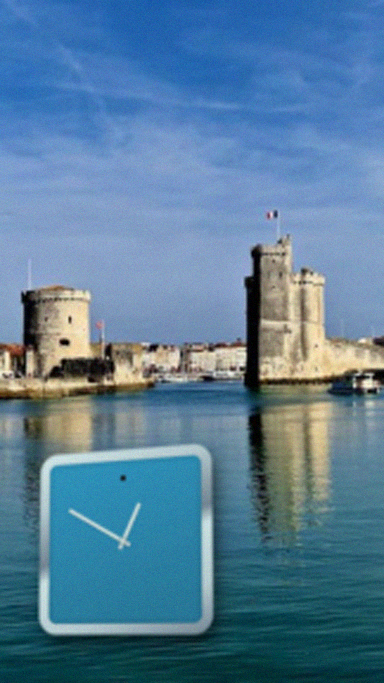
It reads **12:50**
